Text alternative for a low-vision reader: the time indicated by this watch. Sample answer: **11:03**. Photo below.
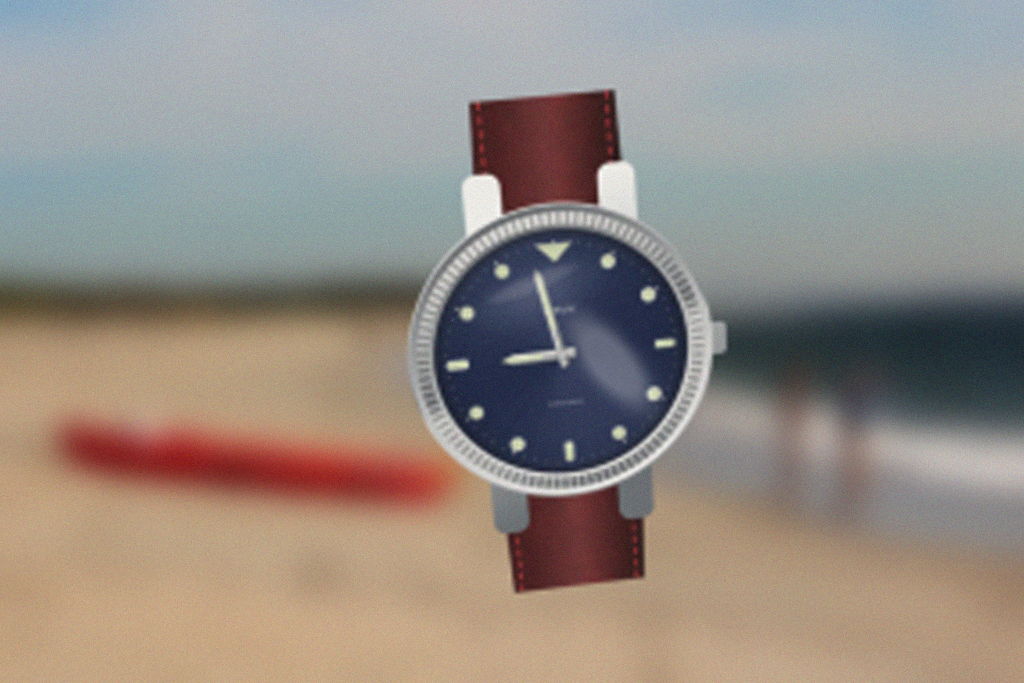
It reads **8:58**
